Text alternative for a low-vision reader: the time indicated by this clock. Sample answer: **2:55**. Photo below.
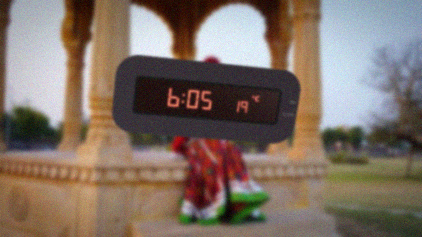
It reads **6:05**
